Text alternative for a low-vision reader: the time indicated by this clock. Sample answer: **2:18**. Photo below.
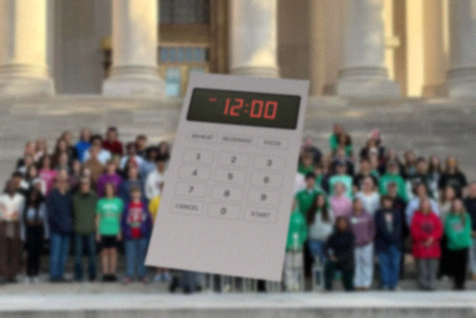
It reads **12:00**
